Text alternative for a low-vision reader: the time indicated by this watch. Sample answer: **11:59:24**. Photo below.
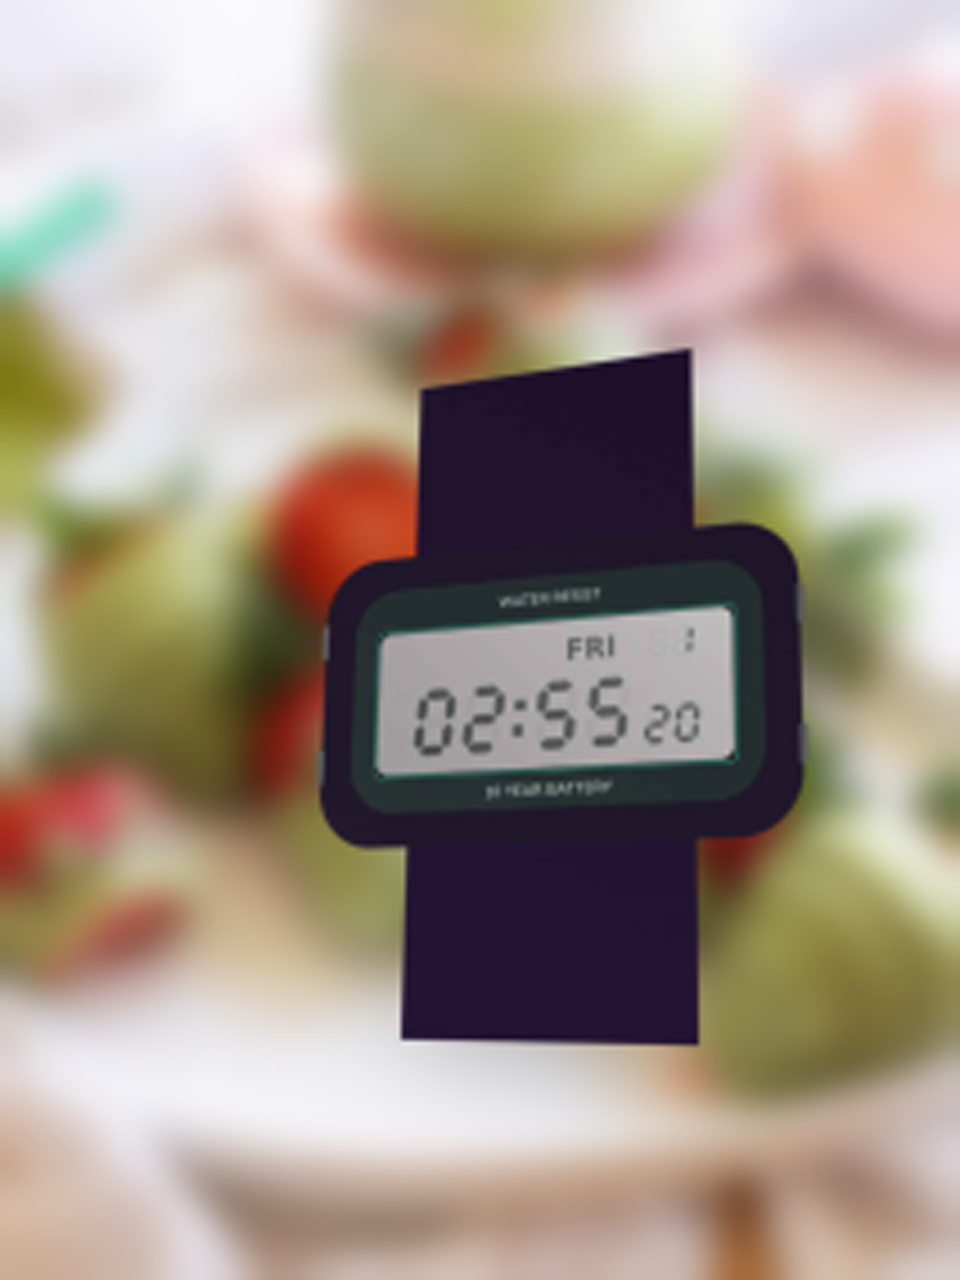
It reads **2:55:20**
